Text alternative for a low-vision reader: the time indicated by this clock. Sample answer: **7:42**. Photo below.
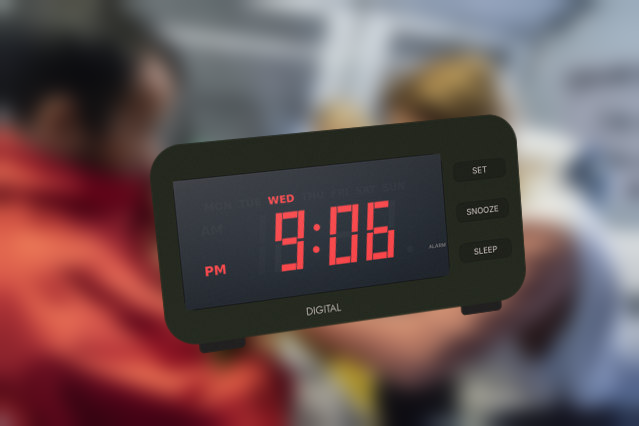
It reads **9:06**
